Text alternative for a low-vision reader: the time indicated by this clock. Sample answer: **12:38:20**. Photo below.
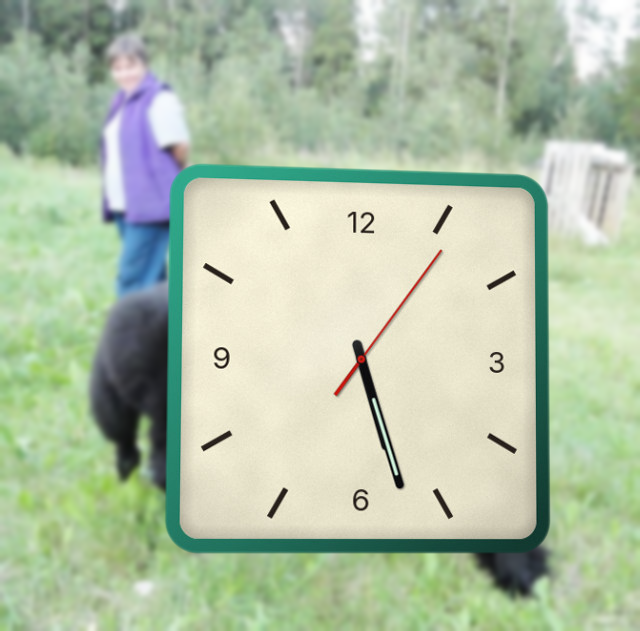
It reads **5:27:06**
